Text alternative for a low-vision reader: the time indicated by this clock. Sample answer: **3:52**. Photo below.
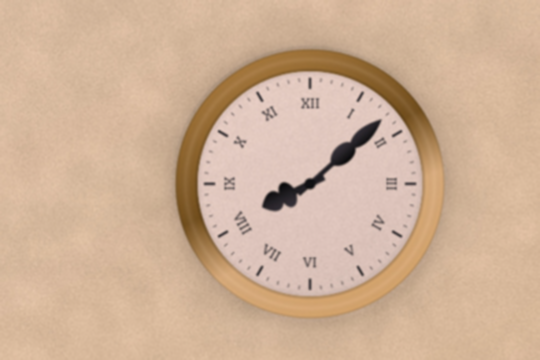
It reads **8:08**
